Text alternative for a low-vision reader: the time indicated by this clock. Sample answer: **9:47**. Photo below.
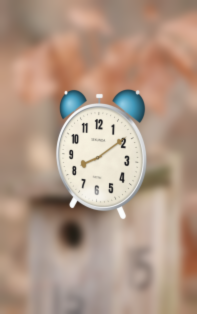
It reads **8:09**
